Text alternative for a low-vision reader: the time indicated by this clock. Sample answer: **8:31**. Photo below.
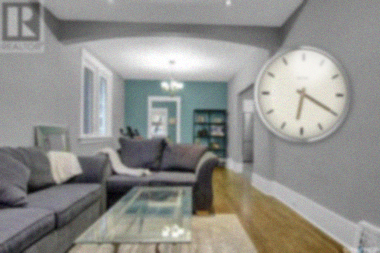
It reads **6:20**
